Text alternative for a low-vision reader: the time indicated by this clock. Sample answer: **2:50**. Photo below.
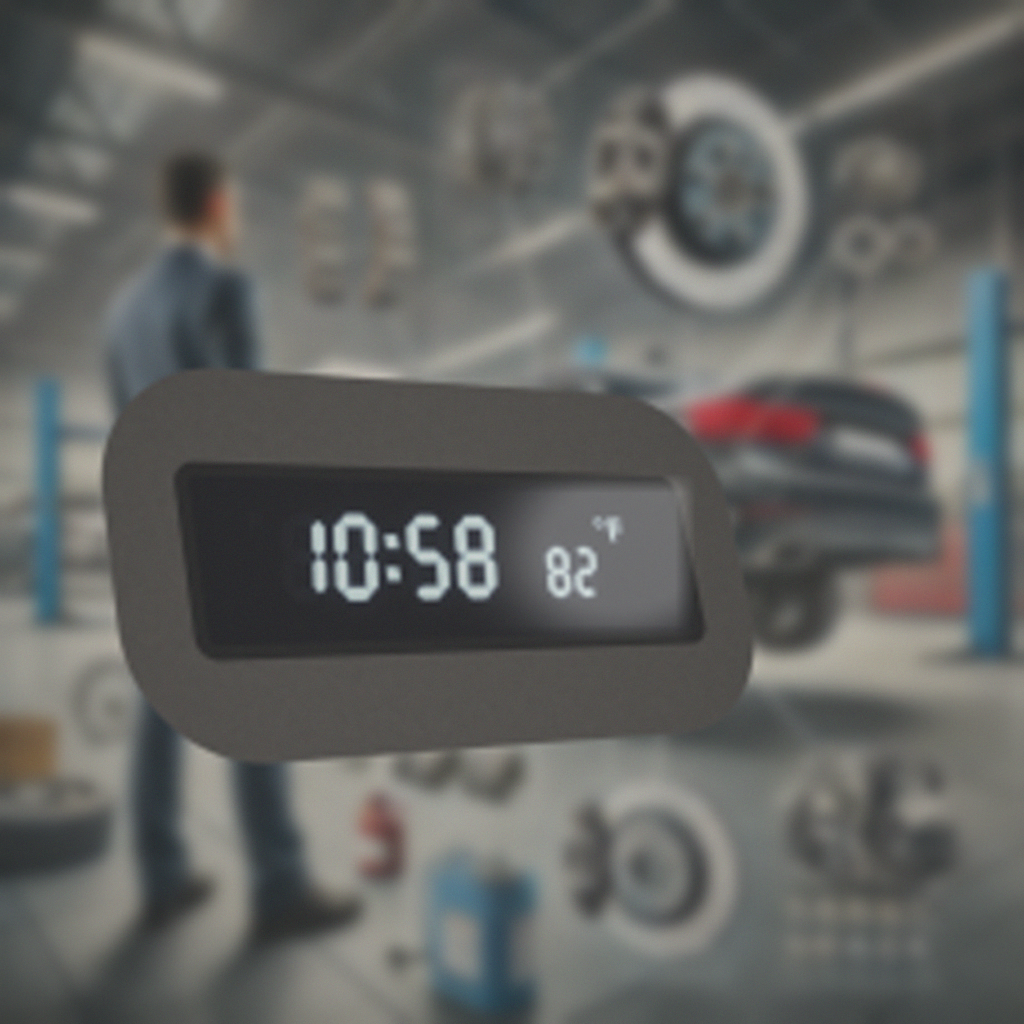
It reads **10:58**
